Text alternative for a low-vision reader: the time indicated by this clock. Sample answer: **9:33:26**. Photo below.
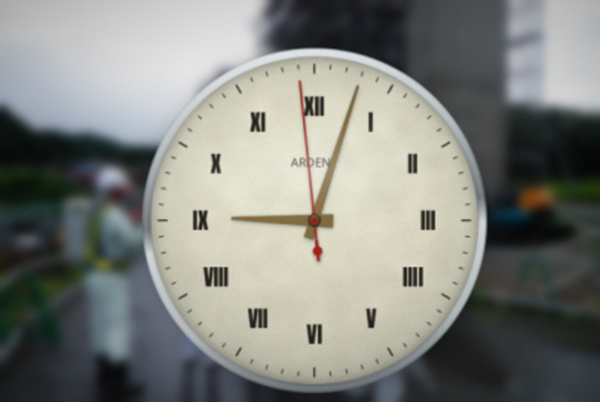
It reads **9:02:59**
